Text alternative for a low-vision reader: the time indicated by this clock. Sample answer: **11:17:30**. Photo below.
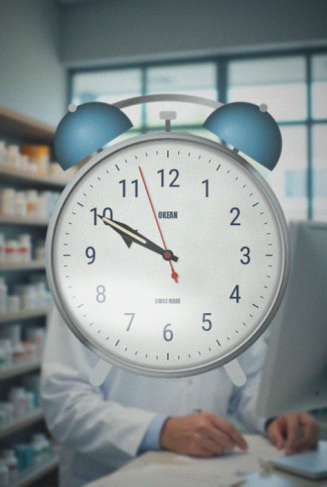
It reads **9:49:57**
